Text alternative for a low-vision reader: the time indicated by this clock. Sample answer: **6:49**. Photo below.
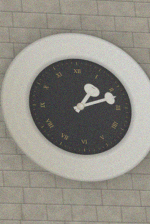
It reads **1:12**
